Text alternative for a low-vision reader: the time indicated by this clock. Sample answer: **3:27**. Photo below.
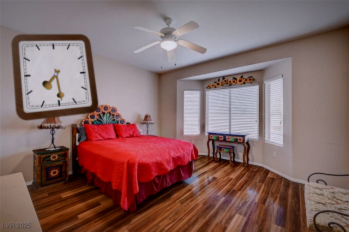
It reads **7:29**
